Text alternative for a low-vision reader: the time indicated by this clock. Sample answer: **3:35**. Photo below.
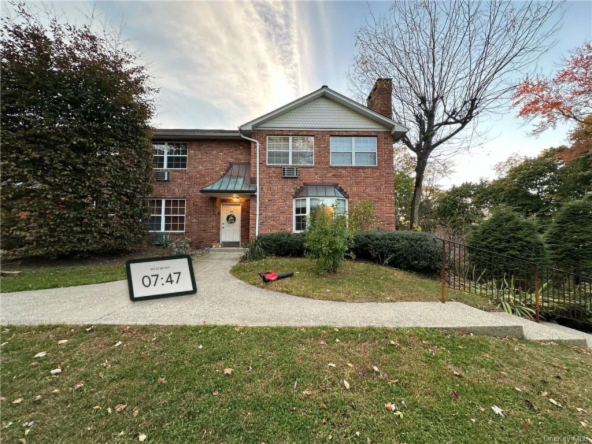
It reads **7:47**
